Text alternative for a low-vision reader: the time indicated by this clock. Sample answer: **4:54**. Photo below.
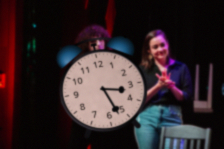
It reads **3:27**
